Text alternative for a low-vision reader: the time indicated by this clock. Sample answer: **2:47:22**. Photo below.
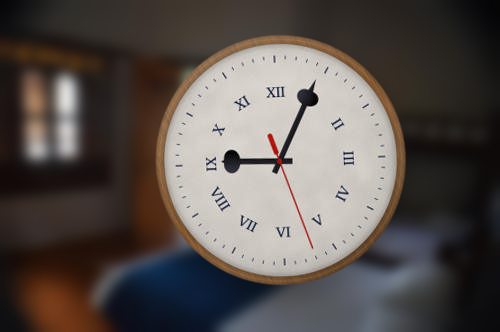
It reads **9:04:27**
